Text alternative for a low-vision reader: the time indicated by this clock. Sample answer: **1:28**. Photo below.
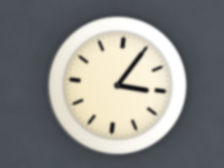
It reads **3:05**
